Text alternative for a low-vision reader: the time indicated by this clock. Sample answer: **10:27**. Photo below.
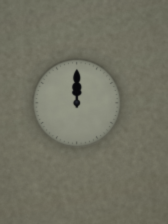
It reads **12:00**
